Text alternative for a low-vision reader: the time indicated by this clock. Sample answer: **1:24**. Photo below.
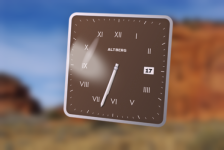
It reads **6:33**
